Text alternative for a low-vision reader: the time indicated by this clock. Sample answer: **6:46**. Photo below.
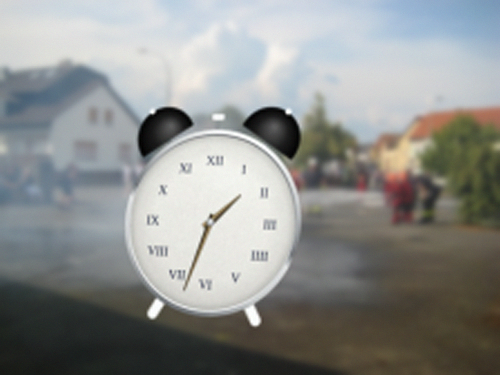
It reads **1:33**
